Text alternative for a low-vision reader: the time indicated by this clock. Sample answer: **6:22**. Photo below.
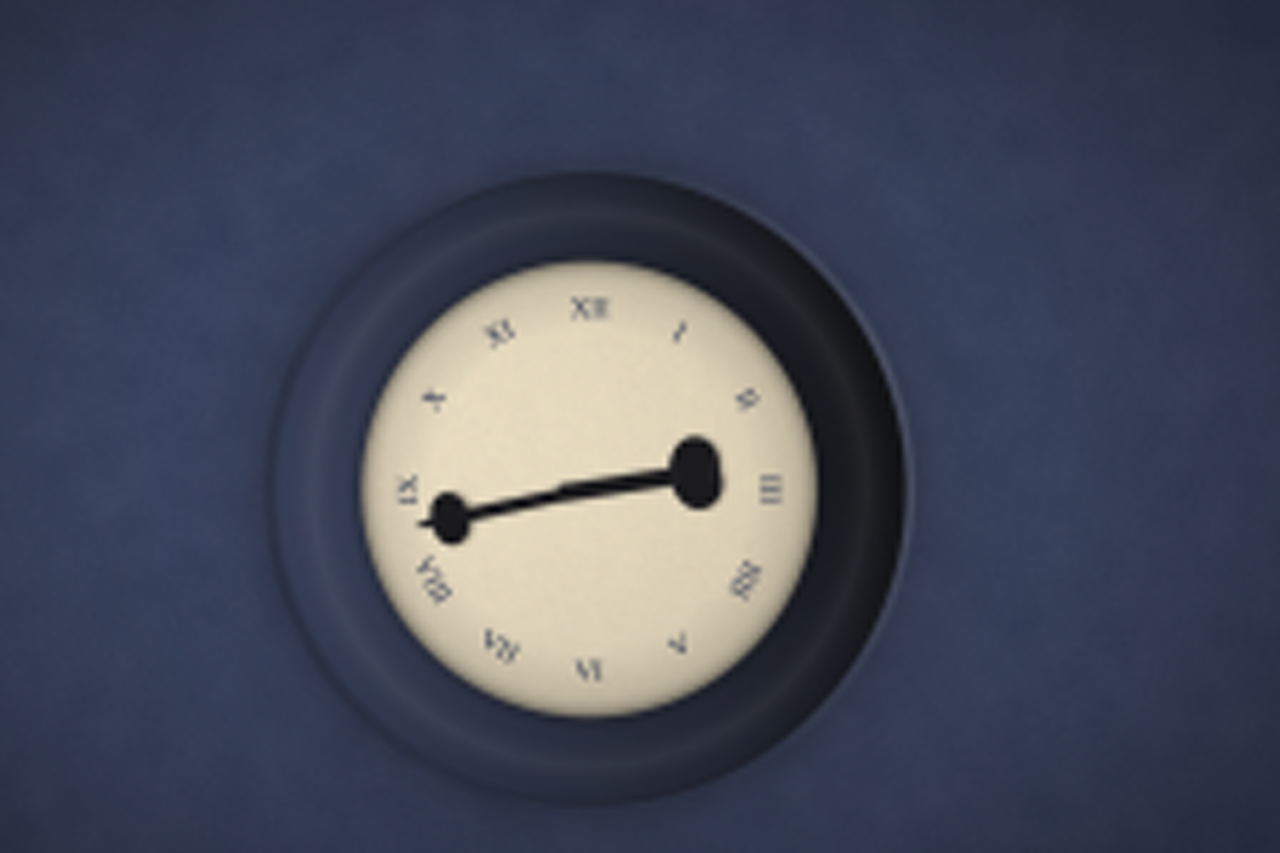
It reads **2:43**
